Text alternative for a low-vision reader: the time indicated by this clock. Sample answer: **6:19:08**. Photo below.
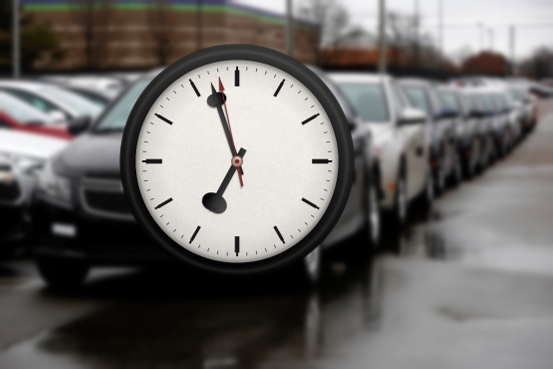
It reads **6:56:58**
